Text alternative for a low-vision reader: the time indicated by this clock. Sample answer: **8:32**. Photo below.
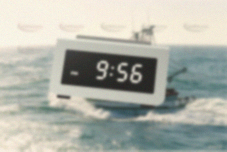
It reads **9:56**
